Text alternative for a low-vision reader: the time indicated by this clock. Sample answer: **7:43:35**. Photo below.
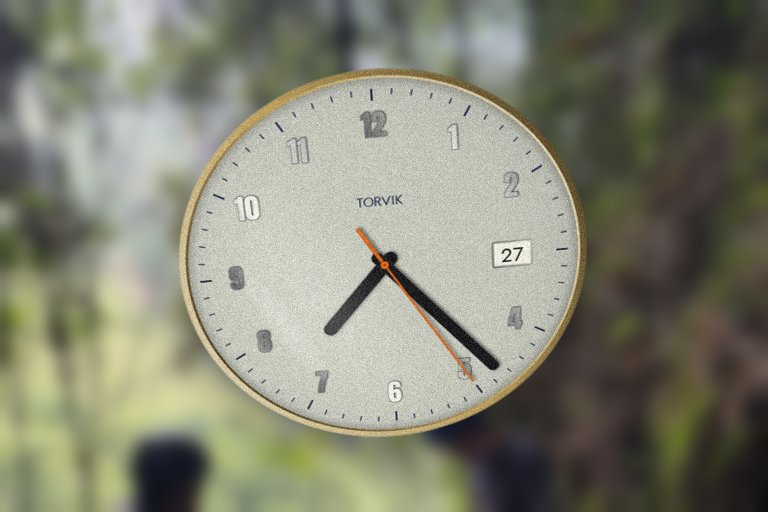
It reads **7:23:25**
